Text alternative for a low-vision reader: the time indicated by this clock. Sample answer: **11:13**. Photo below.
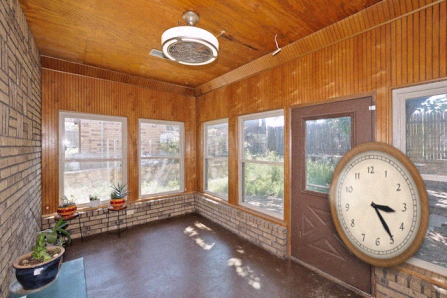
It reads **3:25**
